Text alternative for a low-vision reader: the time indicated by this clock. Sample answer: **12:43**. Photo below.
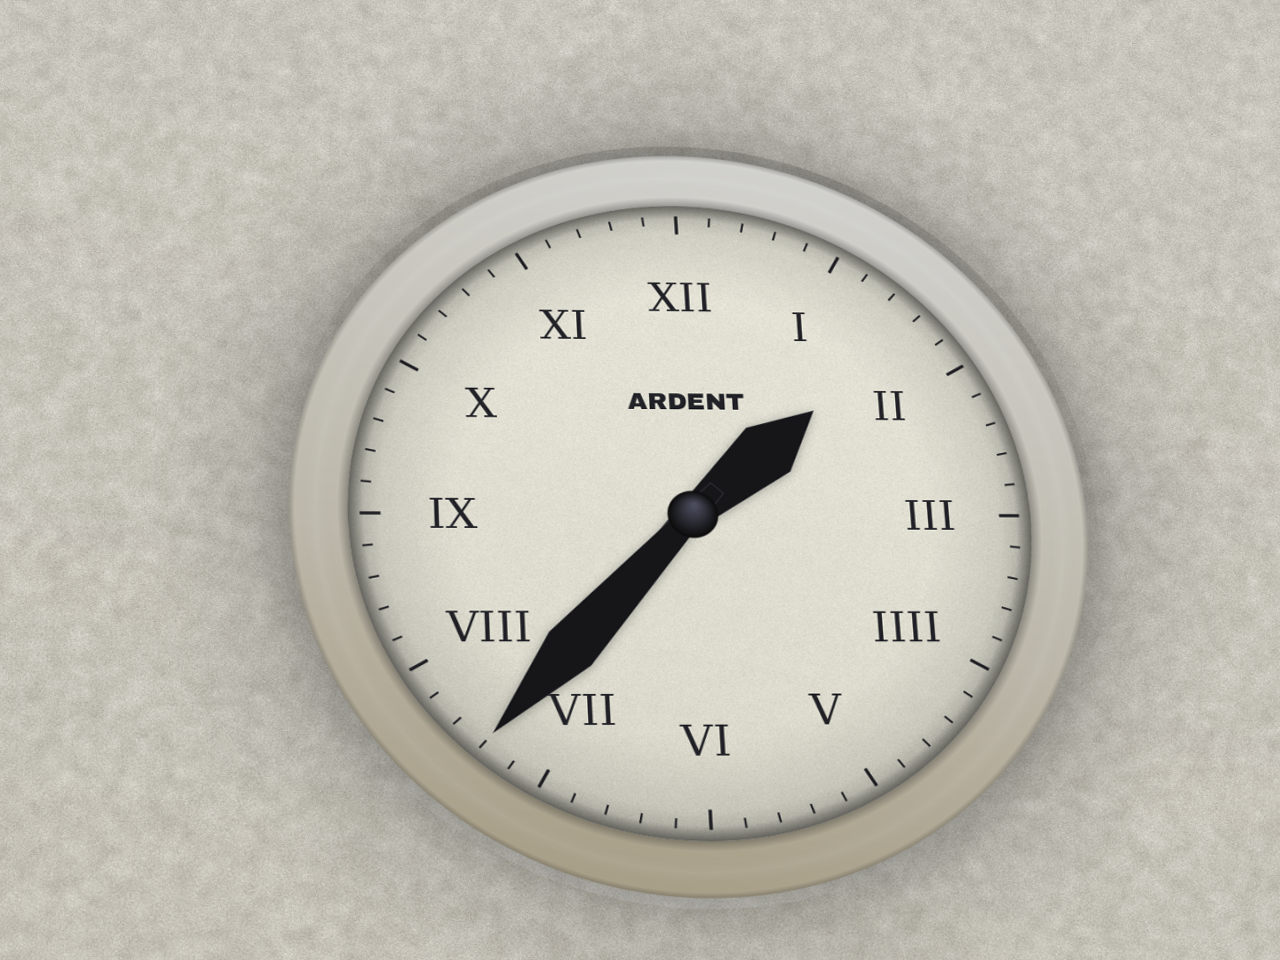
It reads **1:37**
